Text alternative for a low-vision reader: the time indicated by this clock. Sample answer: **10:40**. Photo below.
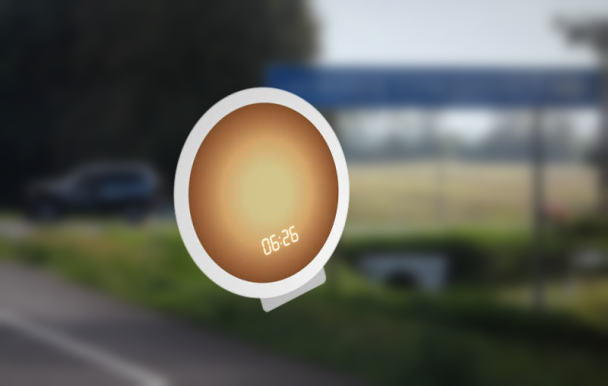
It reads **6:26**
